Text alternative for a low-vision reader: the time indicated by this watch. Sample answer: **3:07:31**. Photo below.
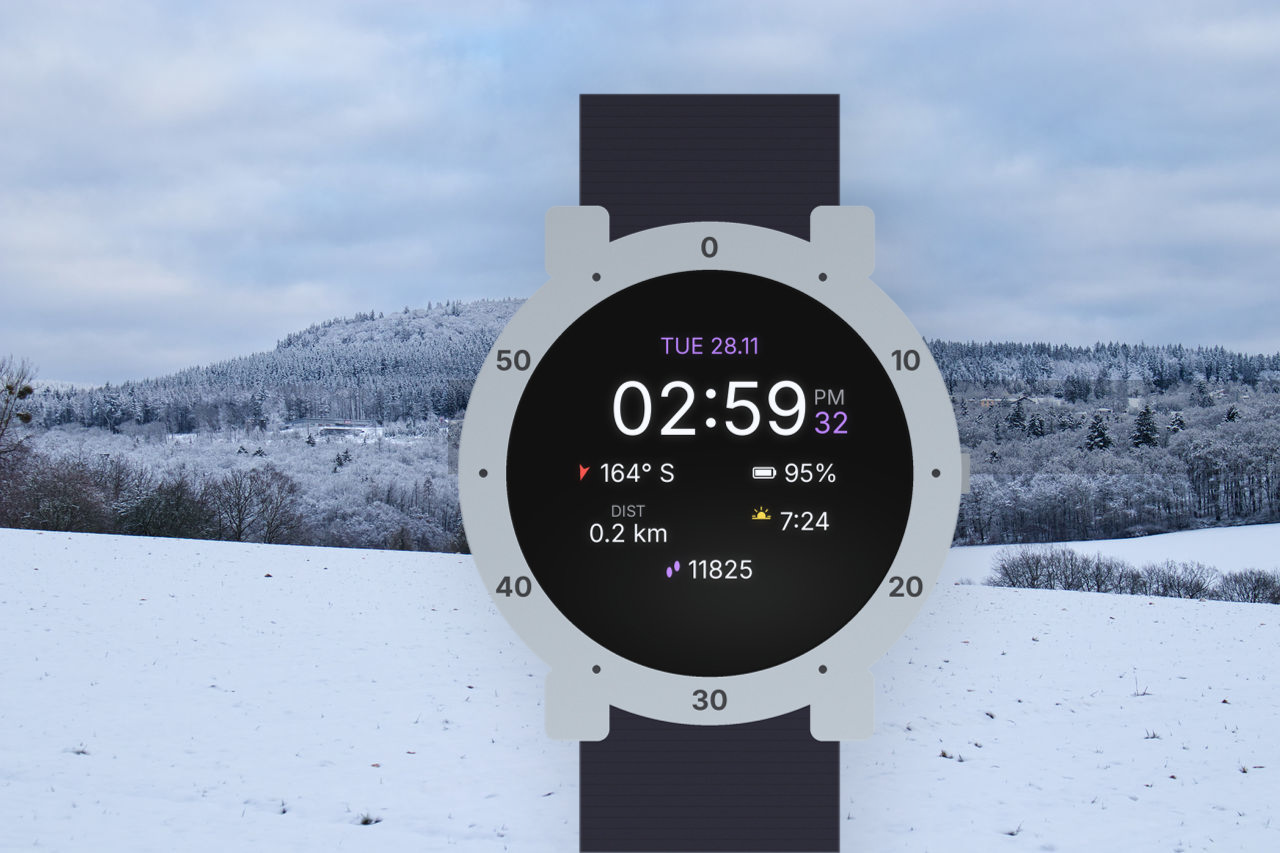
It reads **2:59:32**
